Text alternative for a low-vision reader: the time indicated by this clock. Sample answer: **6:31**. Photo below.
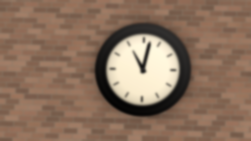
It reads **11:02**
